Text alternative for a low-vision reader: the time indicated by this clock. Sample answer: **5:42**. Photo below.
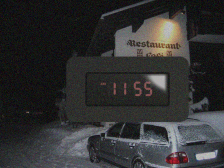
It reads **11:55**
